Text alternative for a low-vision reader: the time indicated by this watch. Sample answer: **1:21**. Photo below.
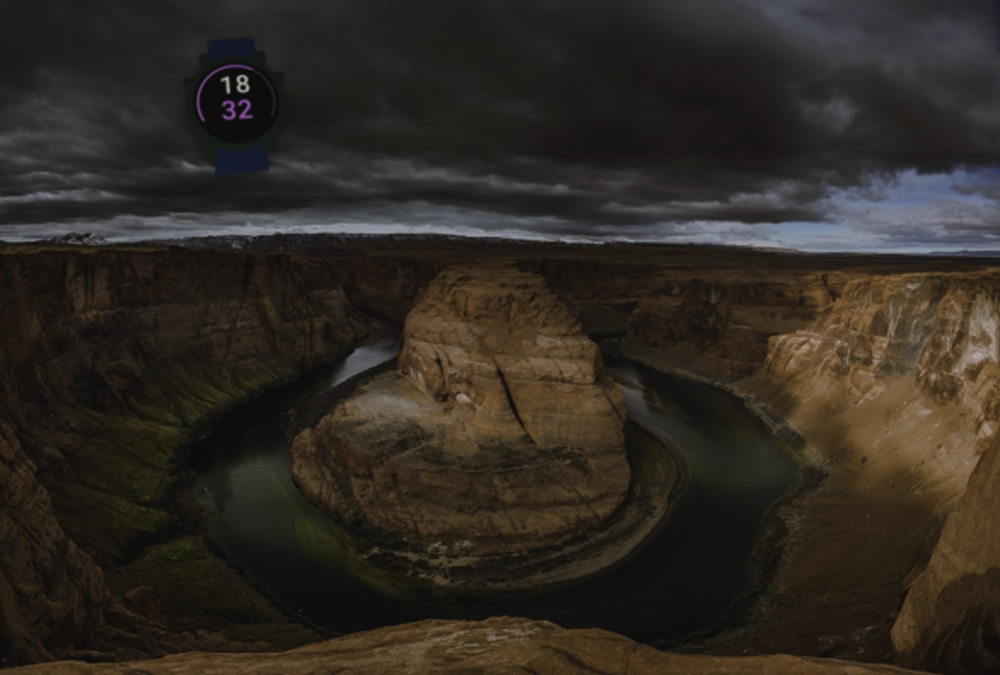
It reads **18:32**
